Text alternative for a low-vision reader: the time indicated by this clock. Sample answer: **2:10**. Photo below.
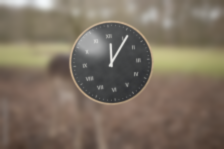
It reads **12:06**
